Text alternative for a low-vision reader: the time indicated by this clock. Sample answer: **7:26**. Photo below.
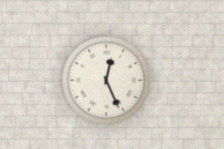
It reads **12:26**
